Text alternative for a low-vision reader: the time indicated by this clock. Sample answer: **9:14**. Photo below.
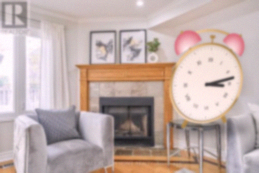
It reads **3:13**
